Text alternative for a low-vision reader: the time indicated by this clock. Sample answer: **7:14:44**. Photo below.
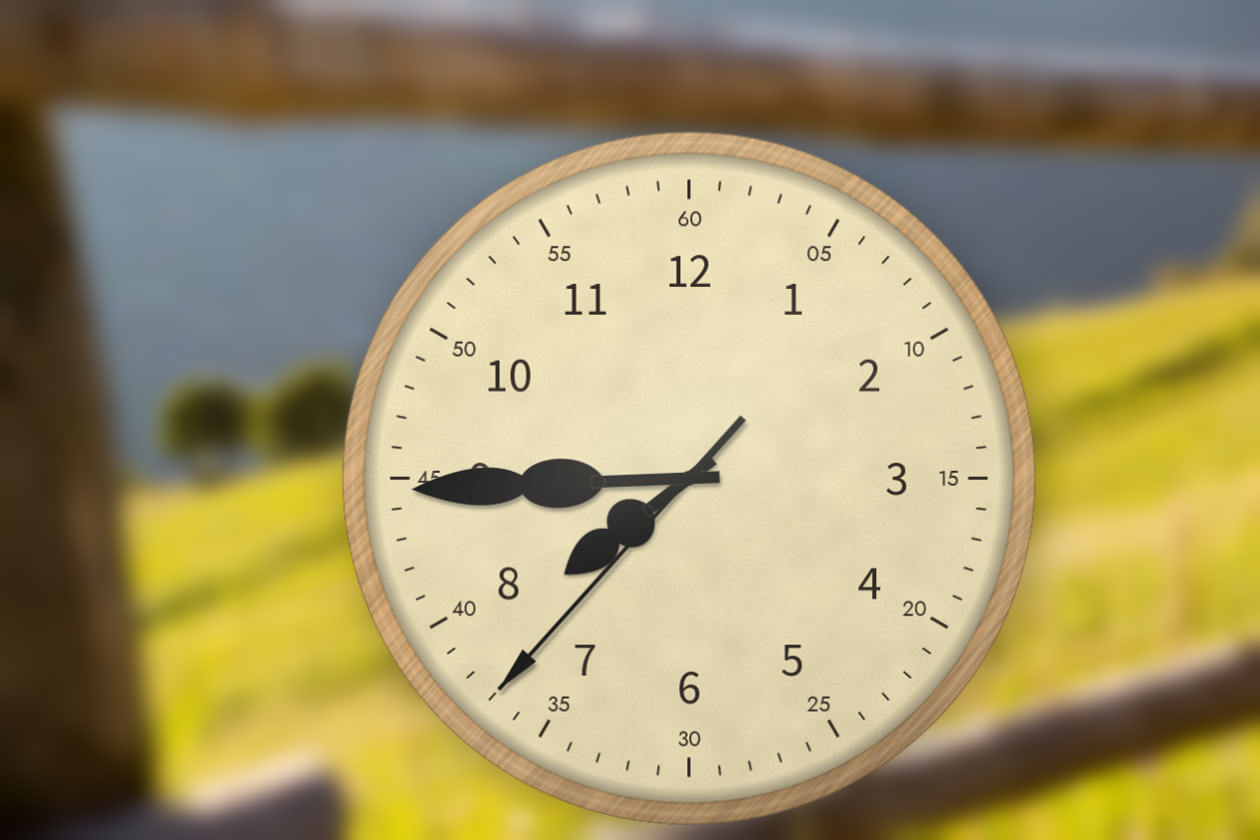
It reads **7:44:37**
